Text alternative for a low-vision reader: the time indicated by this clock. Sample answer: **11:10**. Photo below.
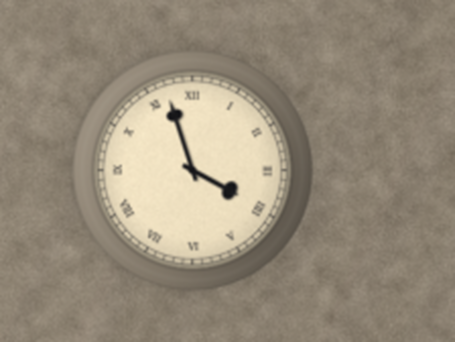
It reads **3:57**
